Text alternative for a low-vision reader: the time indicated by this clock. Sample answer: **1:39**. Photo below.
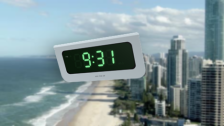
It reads **9:31**
